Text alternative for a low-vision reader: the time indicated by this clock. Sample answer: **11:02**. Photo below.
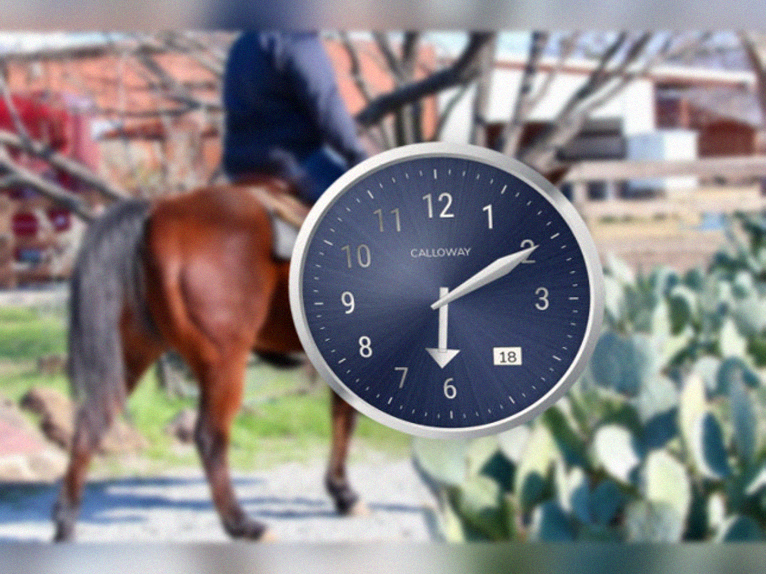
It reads **6:10**
